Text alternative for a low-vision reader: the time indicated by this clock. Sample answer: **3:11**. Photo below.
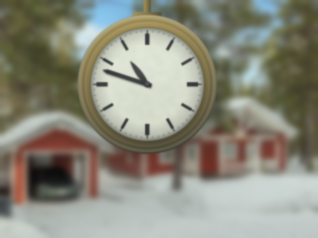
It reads **10:48**
